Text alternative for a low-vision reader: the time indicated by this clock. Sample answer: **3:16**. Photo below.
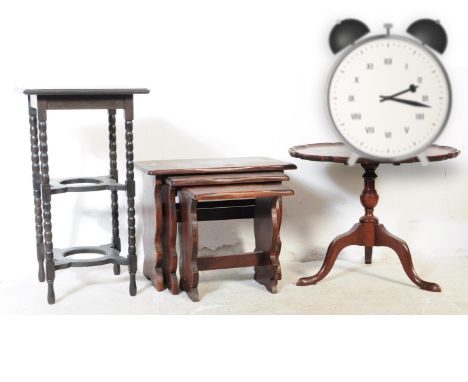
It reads **2:17**
